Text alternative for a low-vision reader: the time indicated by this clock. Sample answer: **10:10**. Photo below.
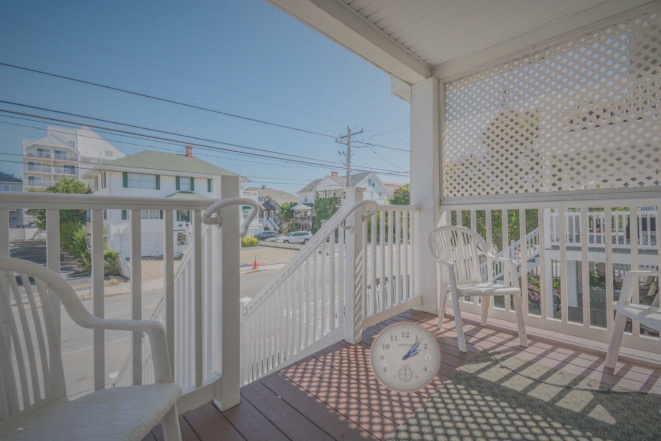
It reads **2:07**
